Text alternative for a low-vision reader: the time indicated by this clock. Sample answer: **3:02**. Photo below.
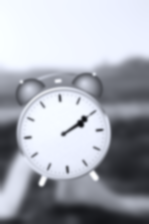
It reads **2:10**
